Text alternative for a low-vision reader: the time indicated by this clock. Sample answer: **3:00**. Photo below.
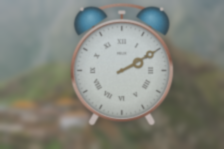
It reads **2:10**
